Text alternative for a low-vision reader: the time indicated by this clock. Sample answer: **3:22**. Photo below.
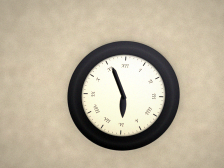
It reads **5:56**
